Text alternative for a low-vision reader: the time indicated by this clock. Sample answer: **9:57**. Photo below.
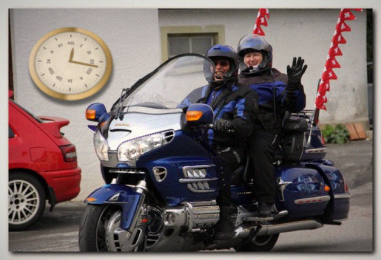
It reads **12:17**
